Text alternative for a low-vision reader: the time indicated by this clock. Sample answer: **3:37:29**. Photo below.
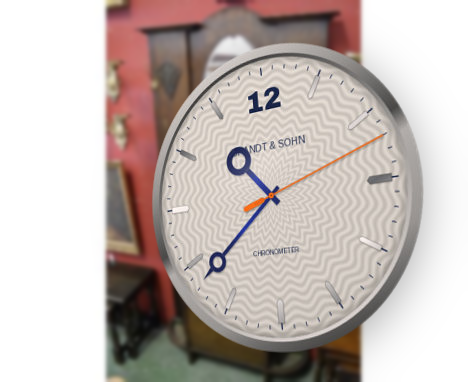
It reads **10:38:12**
